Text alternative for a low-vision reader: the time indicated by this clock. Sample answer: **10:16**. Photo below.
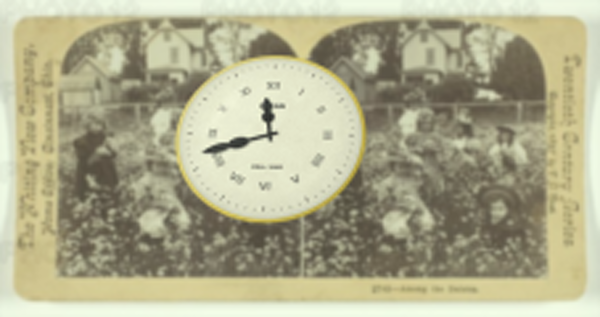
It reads **11:42**
